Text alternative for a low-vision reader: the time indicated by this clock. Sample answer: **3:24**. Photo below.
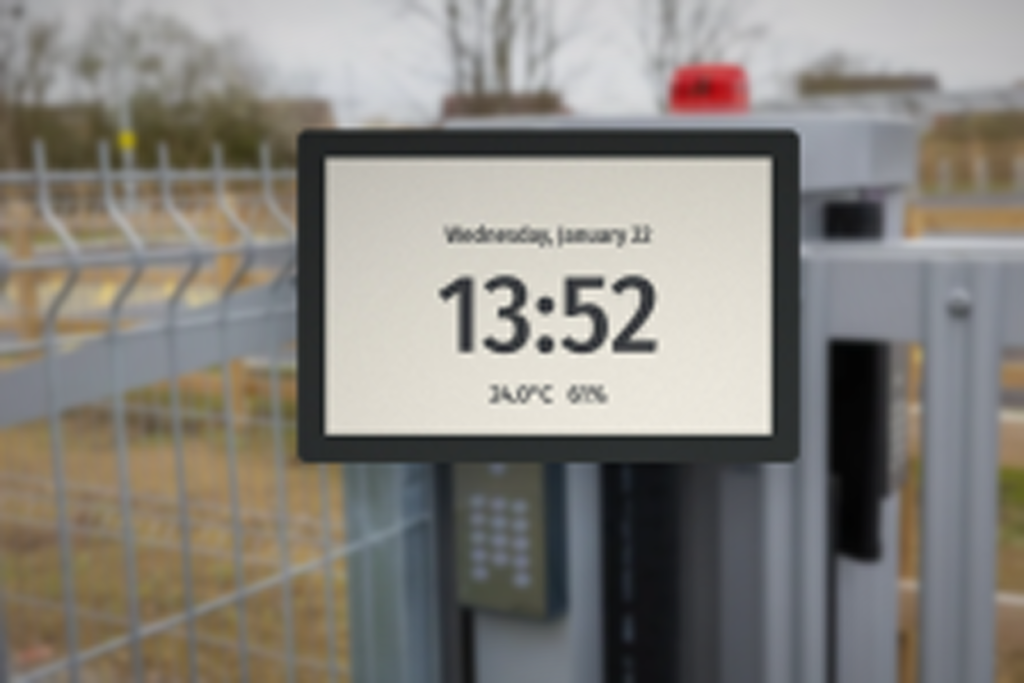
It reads **13:52**
